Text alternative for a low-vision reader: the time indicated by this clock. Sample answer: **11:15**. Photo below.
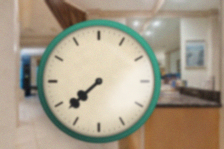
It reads **7:38**
